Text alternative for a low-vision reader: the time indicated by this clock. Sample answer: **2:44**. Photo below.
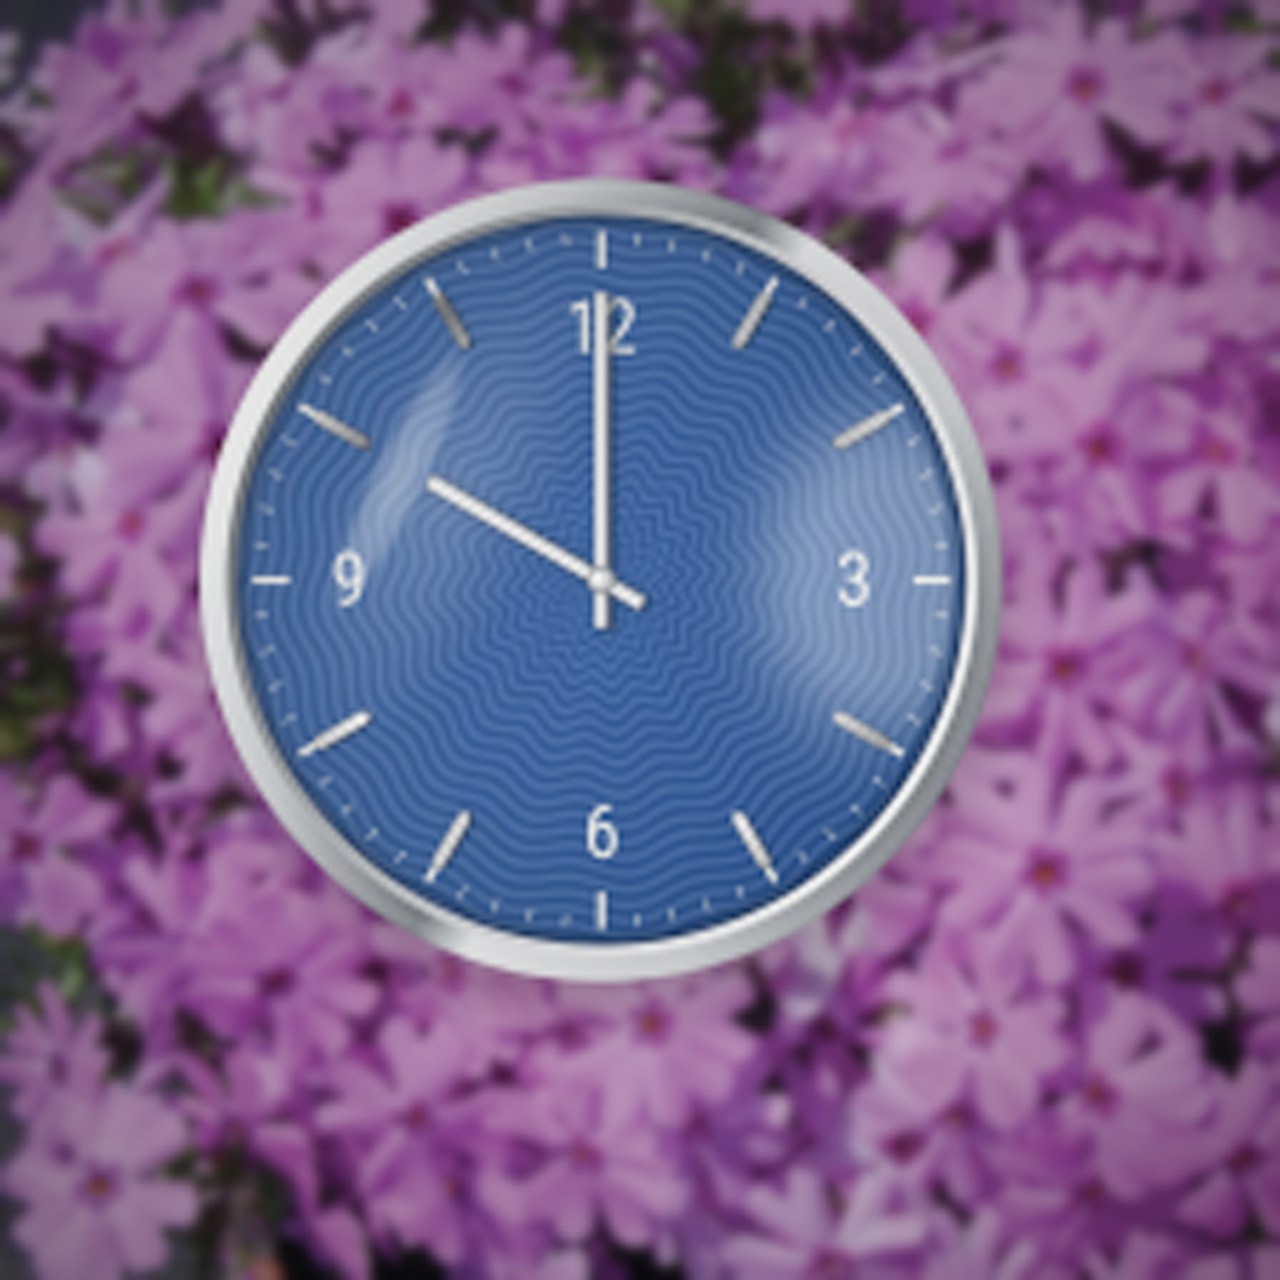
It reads **10:00**
